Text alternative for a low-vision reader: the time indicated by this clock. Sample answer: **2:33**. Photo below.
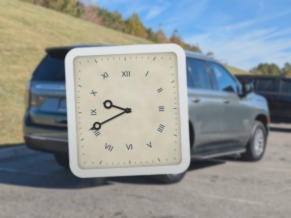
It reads **9:41**
